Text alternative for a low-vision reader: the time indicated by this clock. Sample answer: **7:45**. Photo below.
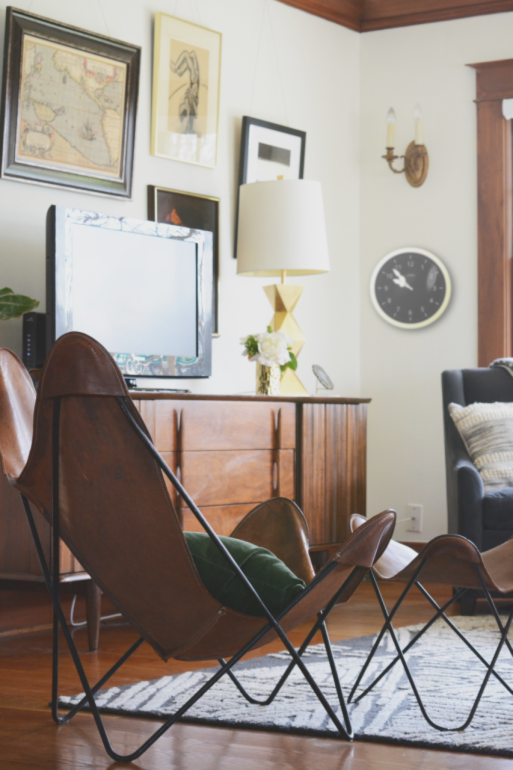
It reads **9:53**
